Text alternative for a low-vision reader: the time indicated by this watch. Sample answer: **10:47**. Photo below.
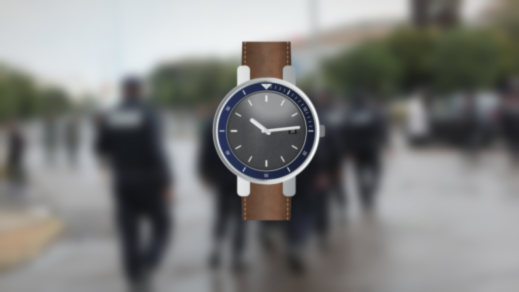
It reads **10:14**
